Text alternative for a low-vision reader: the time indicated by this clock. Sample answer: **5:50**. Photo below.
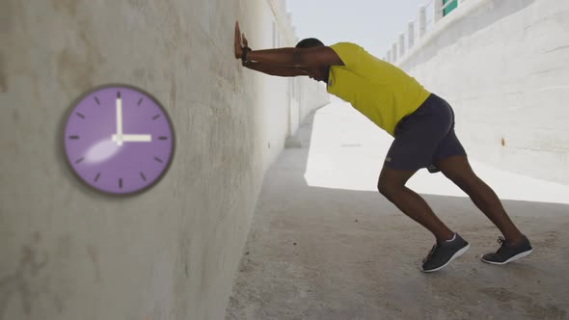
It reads **3:00**
